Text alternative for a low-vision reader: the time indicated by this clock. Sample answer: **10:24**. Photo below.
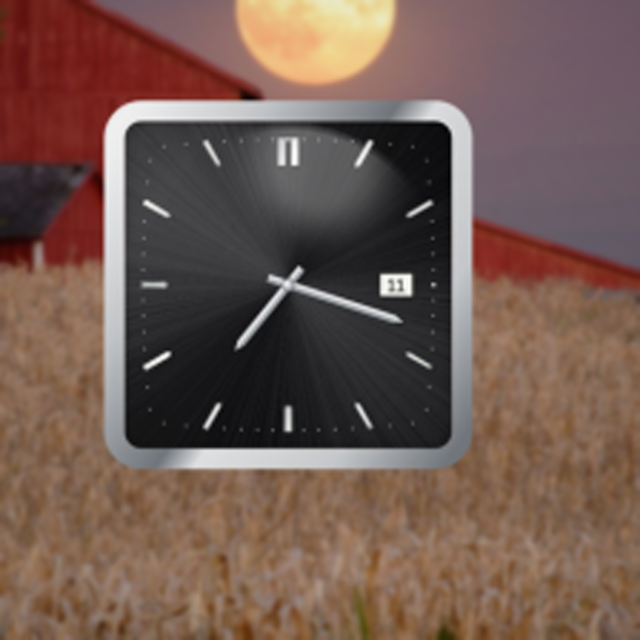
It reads **7:18**
